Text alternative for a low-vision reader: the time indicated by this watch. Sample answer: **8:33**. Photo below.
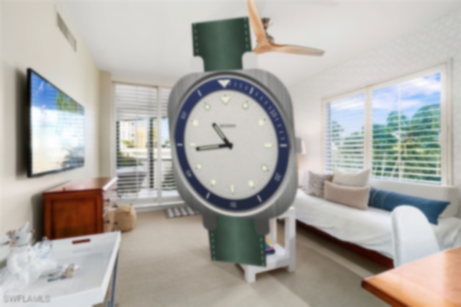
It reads **10:44**
